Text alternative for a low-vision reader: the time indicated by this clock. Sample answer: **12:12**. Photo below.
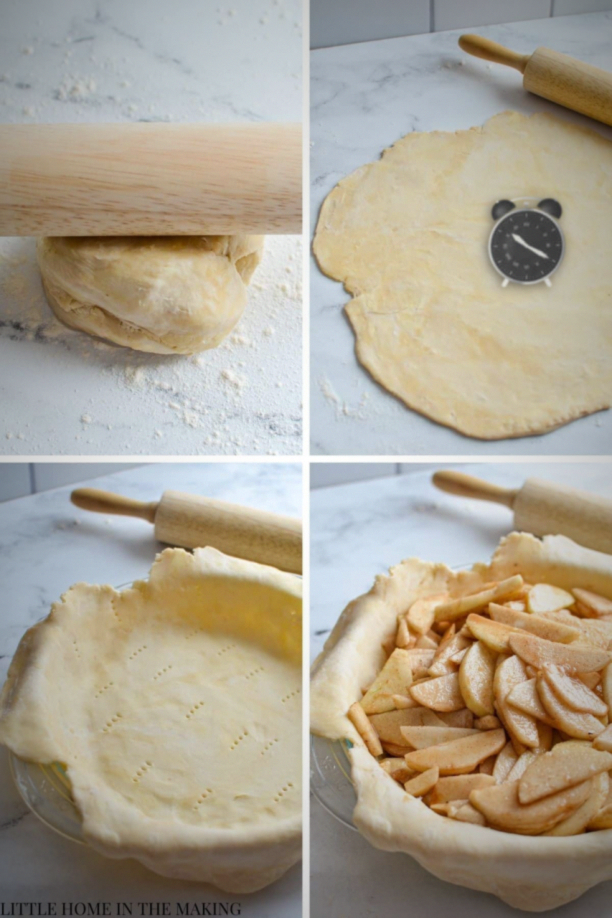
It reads **10:20**
